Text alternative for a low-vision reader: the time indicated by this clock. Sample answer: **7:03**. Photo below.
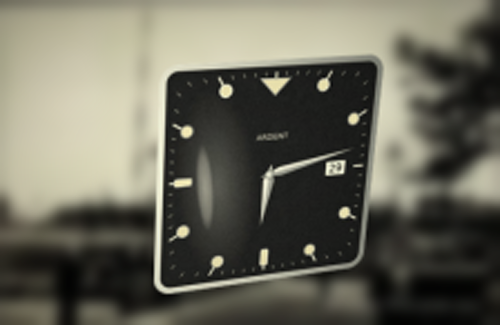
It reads **6:13**
